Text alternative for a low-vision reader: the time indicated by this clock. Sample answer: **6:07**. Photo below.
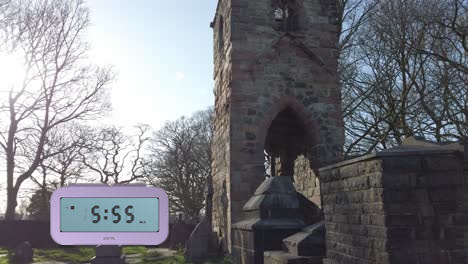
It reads **5:55**
